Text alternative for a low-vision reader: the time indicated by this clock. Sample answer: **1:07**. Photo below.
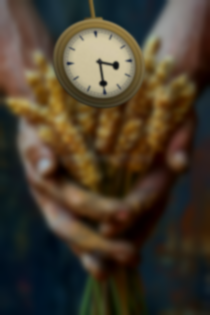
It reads **3:30**
